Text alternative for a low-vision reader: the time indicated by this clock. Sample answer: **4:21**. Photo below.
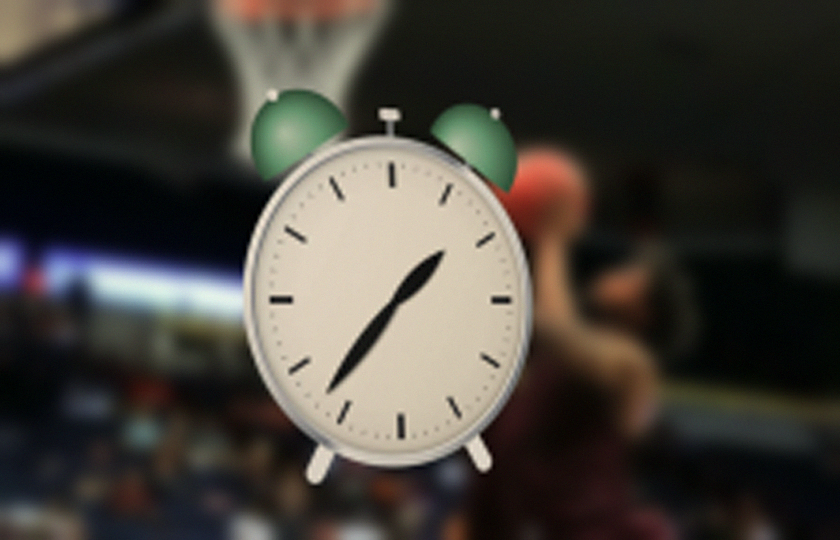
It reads **1:37**
